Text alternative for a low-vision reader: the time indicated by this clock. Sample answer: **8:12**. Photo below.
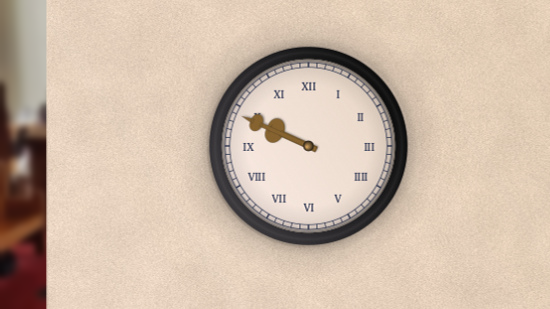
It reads **9:49**
